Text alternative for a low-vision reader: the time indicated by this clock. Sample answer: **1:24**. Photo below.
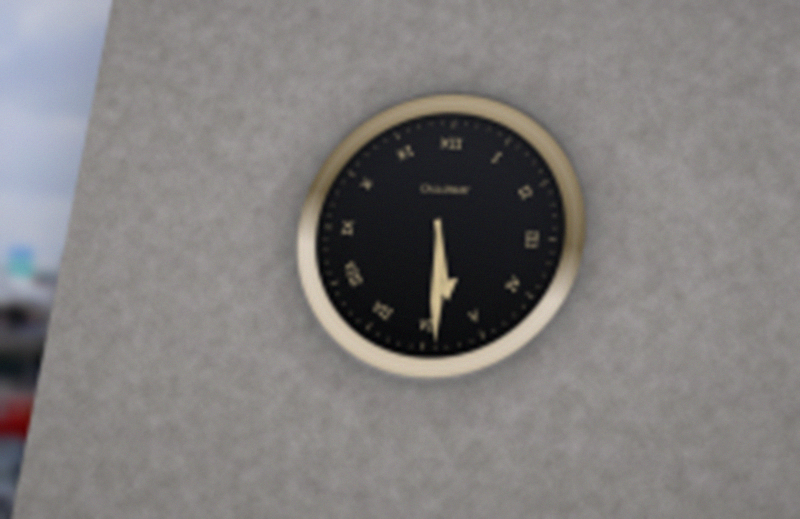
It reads **5:29**
